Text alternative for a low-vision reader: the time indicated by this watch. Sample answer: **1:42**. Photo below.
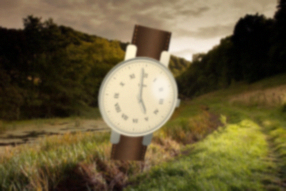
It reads **4:59**
